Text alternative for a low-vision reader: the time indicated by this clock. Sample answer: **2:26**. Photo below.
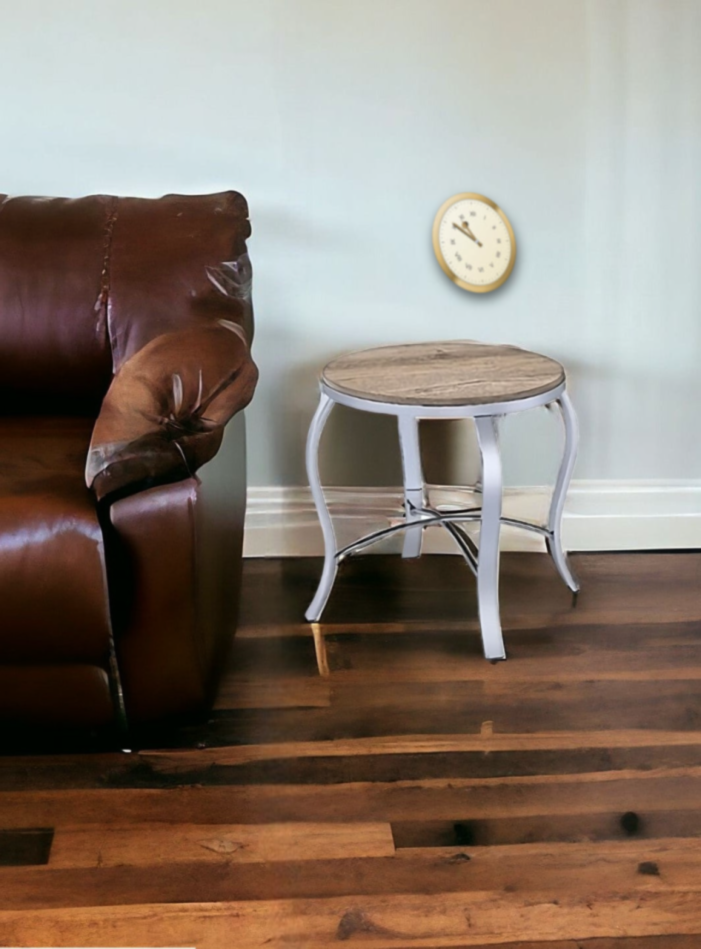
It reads **10:51**
